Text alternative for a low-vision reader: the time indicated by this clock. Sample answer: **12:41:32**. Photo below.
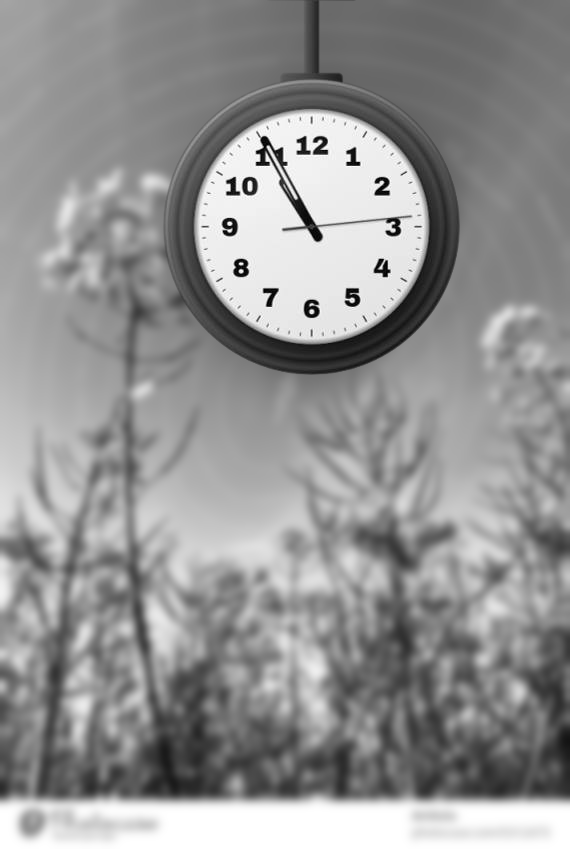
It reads **10:55:14**
